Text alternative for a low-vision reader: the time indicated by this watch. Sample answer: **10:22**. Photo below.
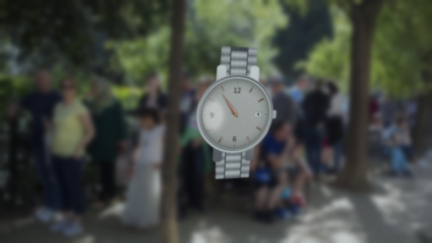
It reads **10:54**
